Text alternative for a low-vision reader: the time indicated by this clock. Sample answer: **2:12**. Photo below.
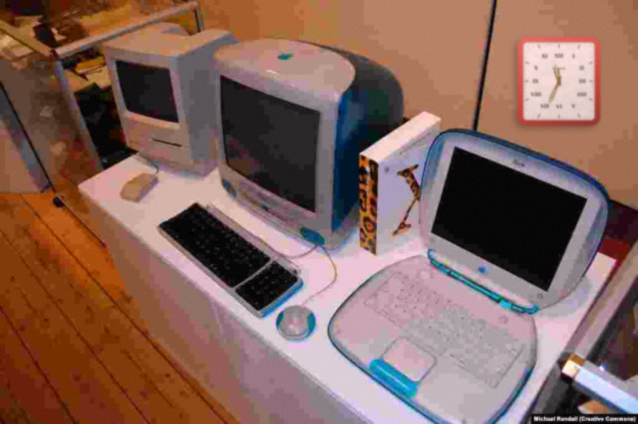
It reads **11:34**
